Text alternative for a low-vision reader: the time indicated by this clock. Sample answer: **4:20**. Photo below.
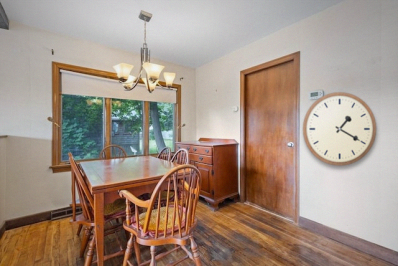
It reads **1:20**
